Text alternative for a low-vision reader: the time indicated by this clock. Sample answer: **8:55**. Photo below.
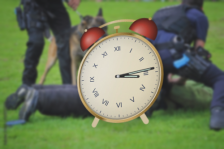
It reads **3:14**
